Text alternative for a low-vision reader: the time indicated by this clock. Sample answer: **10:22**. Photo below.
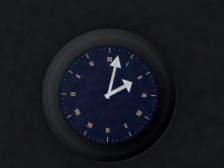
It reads **2:02**
